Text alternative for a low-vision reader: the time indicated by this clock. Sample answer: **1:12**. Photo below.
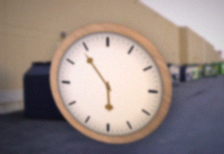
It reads **5:54**
